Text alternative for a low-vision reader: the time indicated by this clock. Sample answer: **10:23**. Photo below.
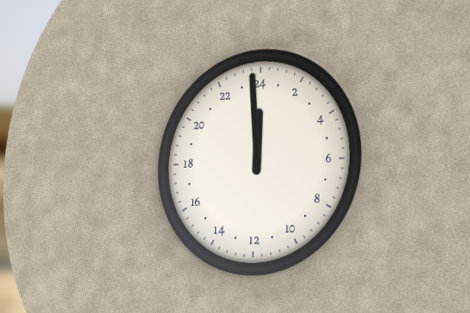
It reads **23:59**
